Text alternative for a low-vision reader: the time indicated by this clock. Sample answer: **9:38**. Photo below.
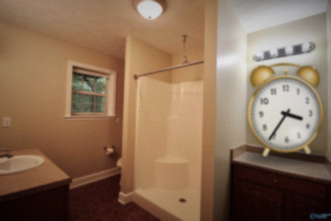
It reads **3:36**
